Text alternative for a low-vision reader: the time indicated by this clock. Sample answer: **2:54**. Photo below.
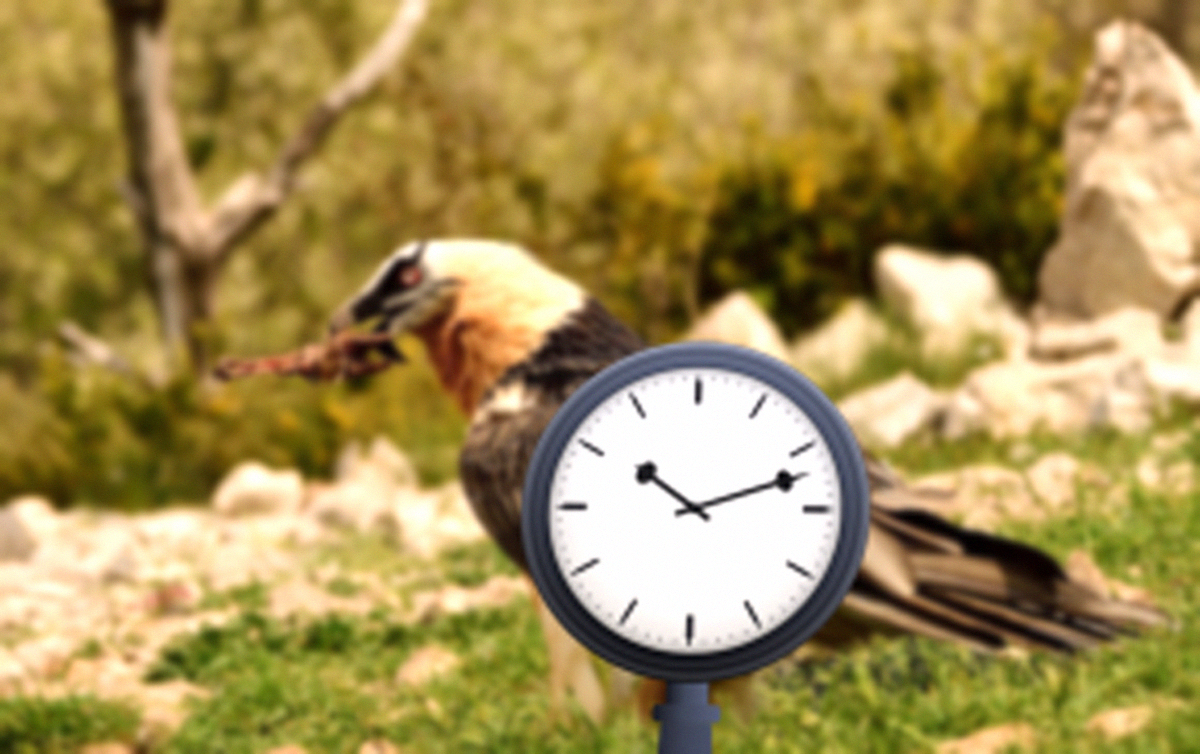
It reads **10:12**
